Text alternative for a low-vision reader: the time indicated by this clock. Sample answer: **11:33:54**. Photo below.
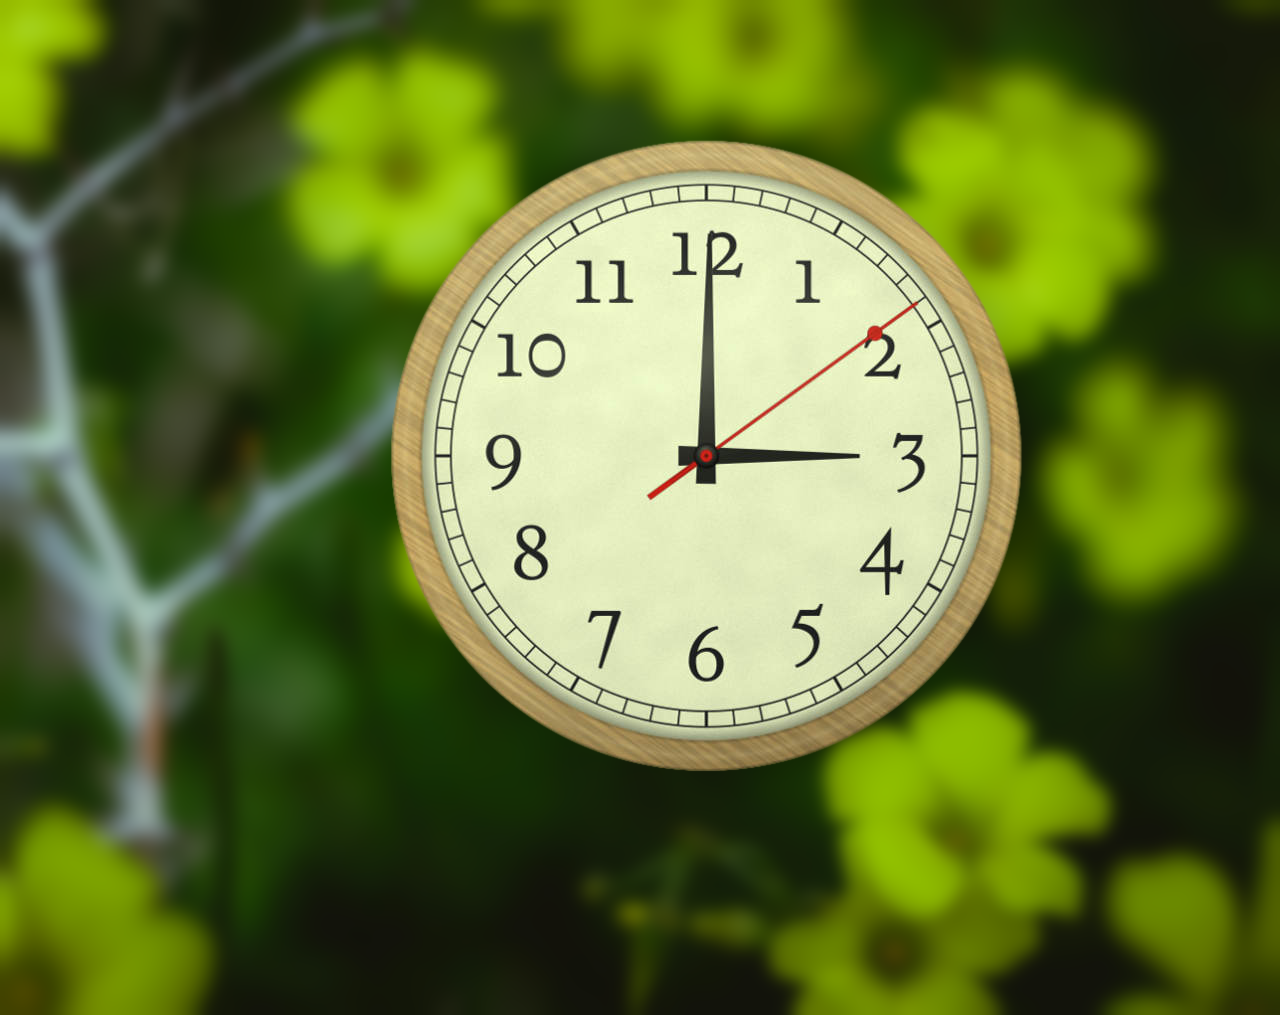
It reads **3:00:09**
